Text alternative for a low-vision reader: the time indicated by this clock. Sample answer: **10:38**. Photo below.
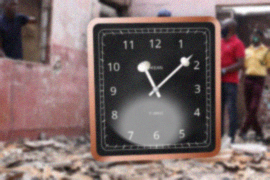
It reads **11:08**
